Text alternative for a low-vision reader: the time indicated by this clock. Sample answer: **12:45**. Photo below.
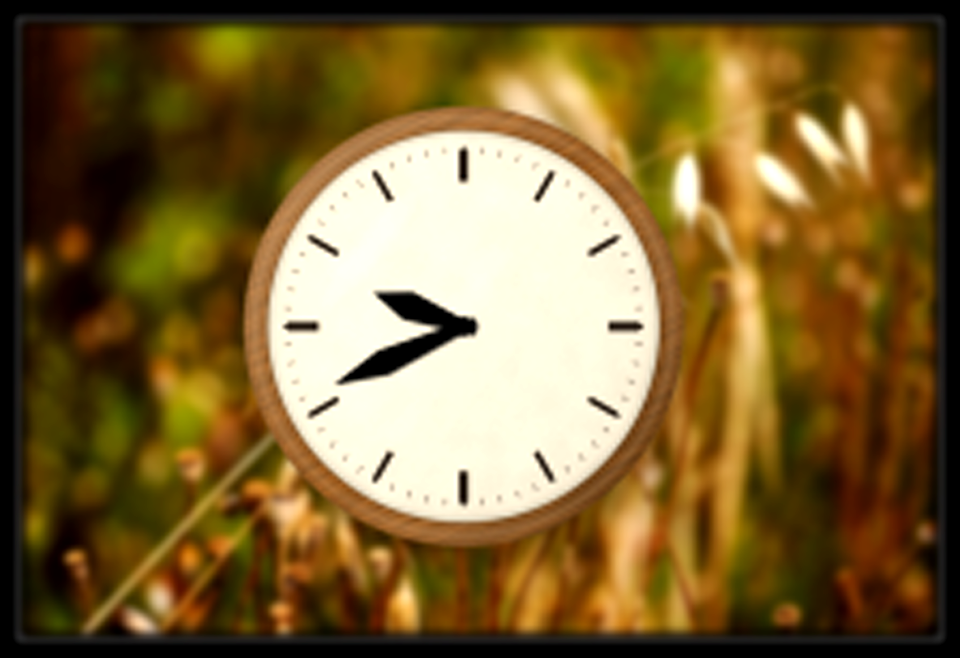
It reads **9:41**
